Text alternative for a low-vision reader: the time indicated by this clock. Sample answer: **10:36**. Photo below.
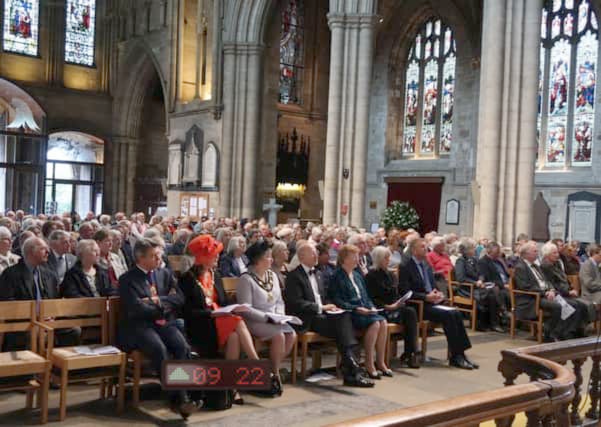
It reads **9:22**
